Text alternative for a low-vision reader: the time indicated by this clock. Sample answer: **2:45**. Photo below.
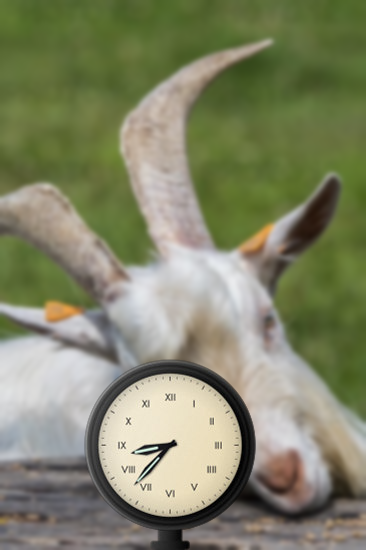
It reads **8:37**
